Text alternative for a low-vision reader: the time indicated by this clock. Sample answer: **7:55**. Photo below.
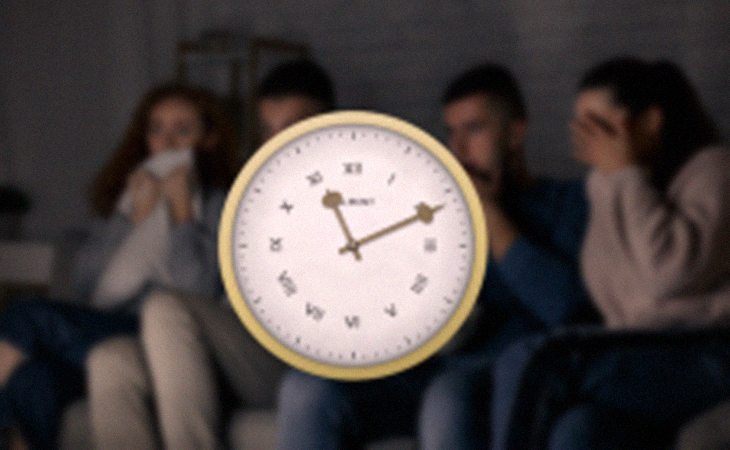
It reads **11:11**
